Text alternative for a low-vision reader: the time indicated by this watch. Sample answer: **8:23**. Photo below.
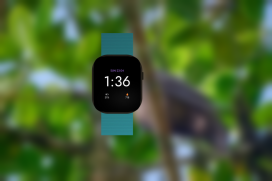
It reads **1:36**
